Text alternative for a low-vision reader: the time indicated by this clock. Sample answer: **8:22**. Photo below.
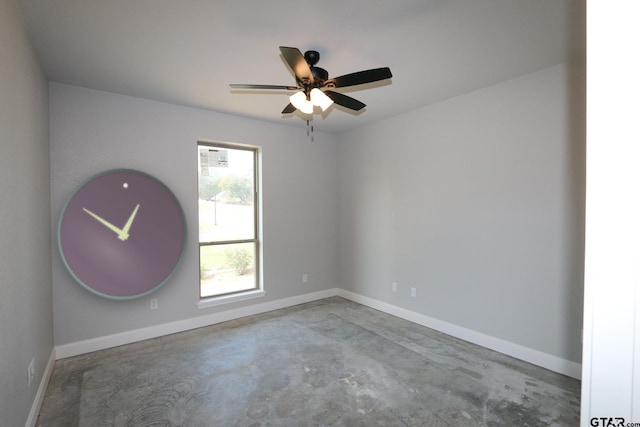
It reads **12:50**
